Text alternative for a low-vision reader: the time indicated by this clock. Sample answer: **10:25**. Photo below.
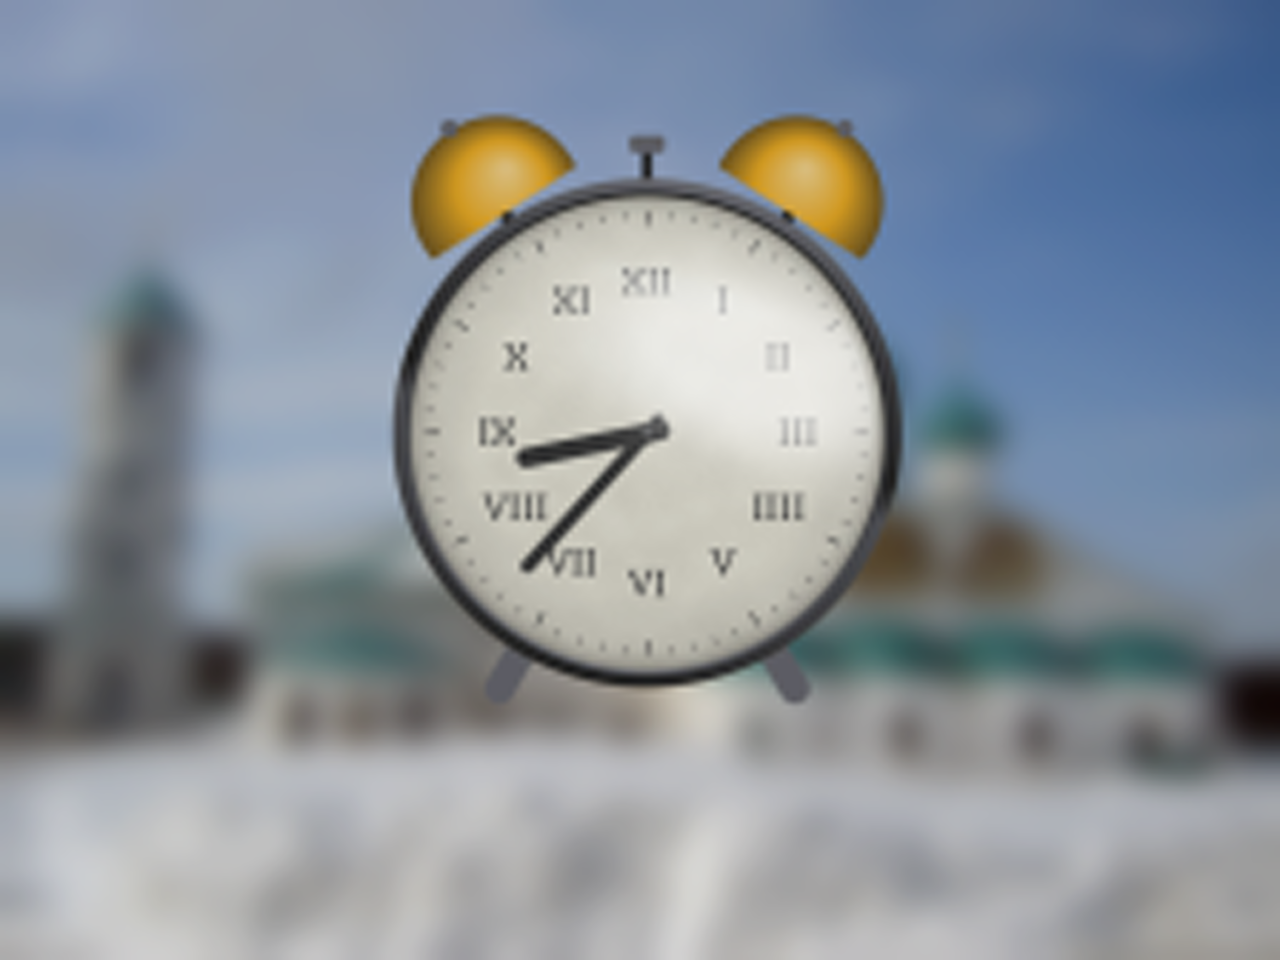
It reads **8:37**
